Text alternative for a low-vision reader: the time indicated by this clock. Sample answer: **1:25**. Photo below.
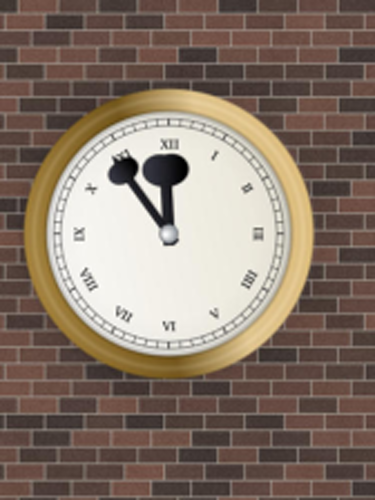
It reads **11:54**
